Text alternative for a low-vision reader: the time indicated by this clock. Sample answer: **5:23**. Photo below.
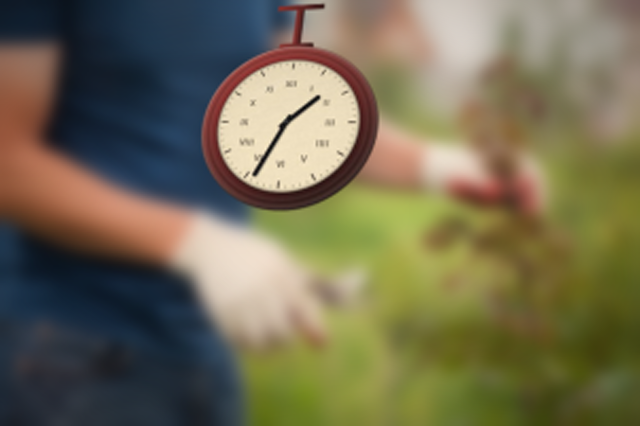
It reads **1:34**
